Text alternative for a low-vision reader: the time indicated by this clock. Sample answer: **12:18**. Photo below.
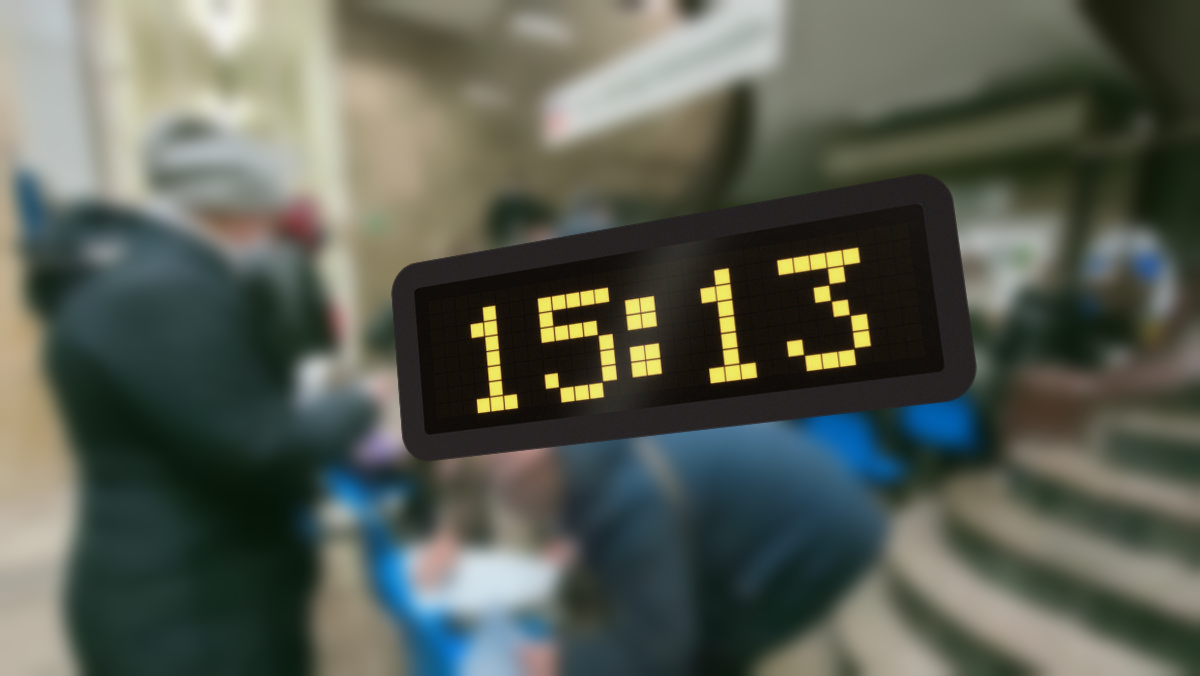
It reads **15:13**
